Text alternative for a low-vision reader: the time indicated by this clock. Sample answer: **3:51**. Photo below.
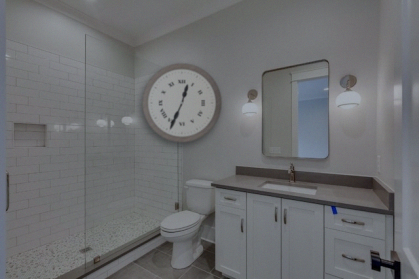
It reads **12:34**
